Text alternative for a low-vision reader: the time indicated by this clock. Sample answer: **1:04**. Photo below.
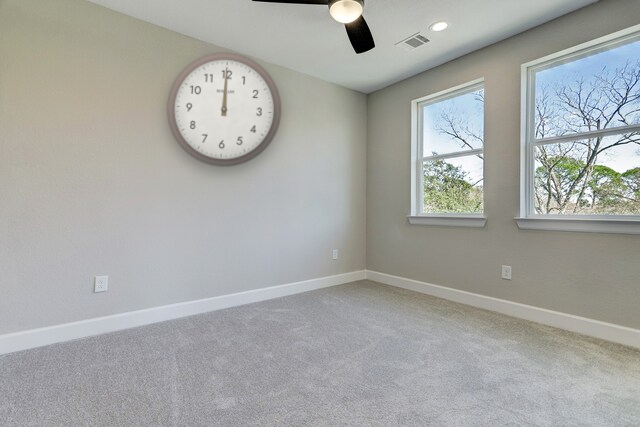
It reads **12:00**
